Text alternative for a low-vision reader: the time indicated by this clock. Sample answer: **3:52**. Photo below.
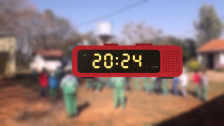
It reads **20:24**
